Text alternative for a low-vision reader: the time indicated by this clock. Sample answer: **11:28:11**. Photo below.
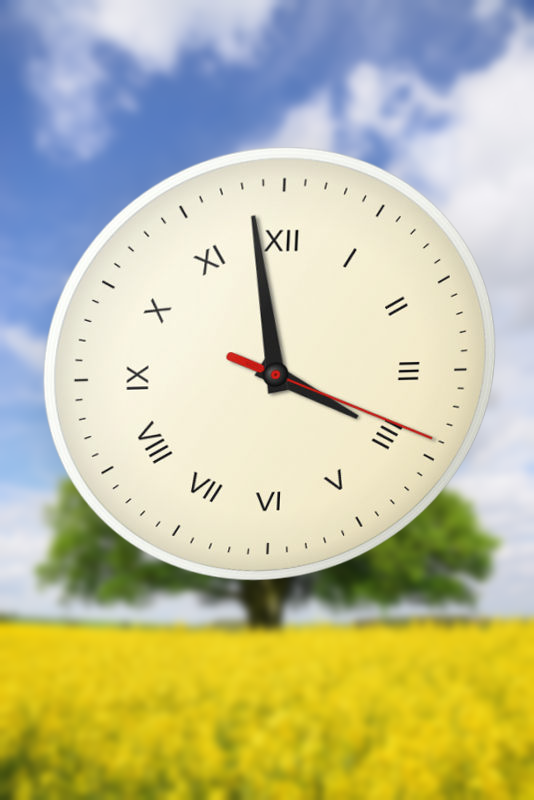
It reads **3:58:19**
